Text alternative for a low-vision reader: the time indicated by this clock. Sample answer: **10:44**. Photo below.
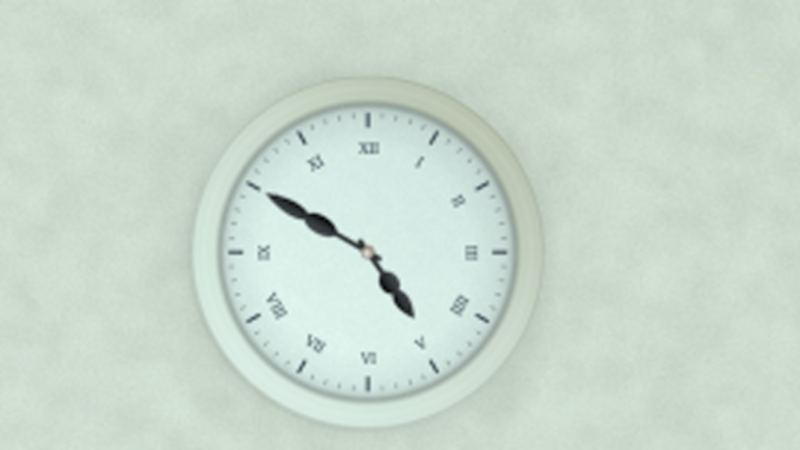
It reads **4:50**
